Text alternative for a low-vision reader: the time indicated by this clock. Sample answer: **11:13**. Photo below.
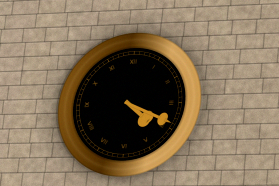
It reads **4:19**
